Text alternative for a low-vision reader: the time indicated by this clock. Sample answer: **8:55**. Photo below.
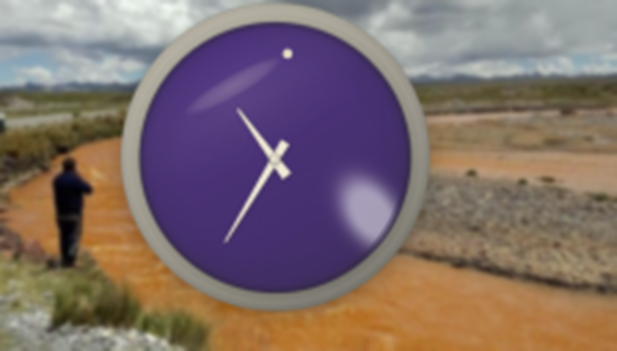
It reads **10:34**
